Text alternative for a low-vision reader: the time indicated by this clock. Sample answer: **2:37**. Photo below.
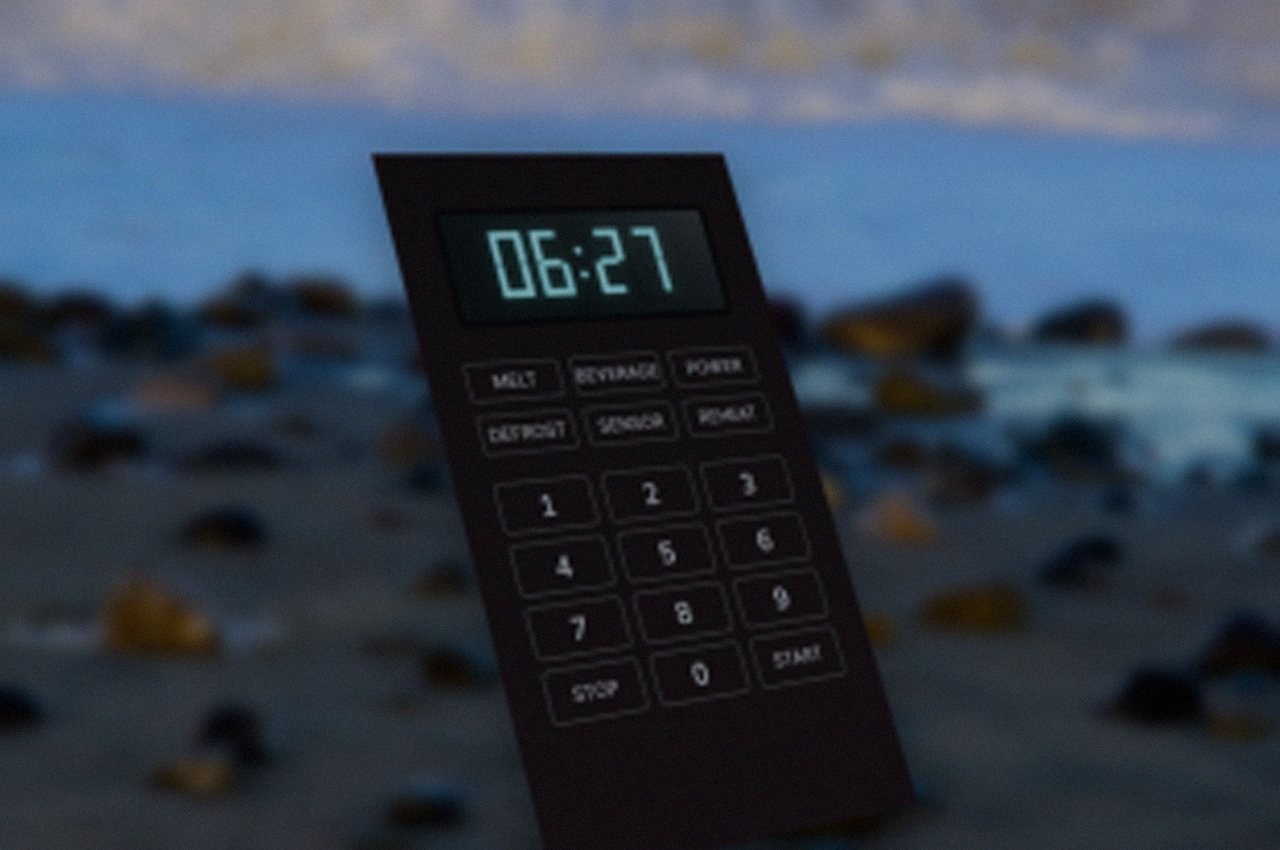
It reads **6:27**
